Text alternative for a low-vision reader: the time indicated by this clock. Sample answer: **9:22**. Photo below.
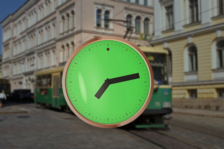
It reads **7:13**
